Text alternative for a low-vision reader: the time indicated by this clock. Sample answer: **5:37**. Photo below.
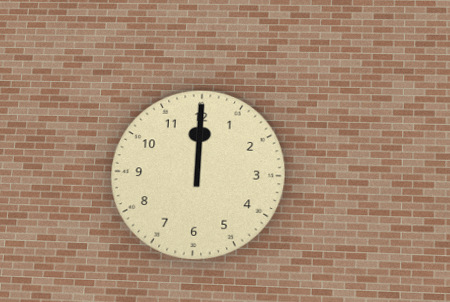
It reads **12:00**
